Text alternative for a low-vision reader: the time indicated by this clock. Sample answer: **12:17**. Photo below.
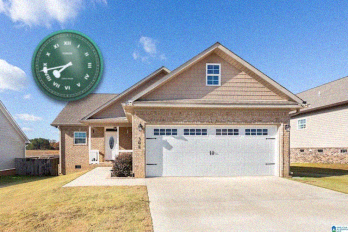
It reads **7:43**
